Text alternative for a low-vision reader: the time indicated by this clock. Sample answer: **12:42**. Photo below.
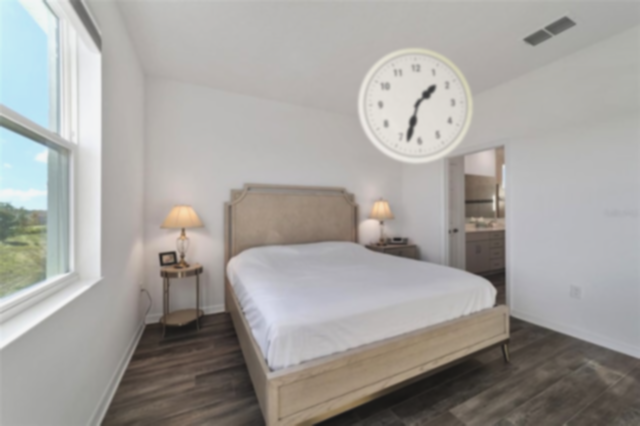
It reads **1:33**
